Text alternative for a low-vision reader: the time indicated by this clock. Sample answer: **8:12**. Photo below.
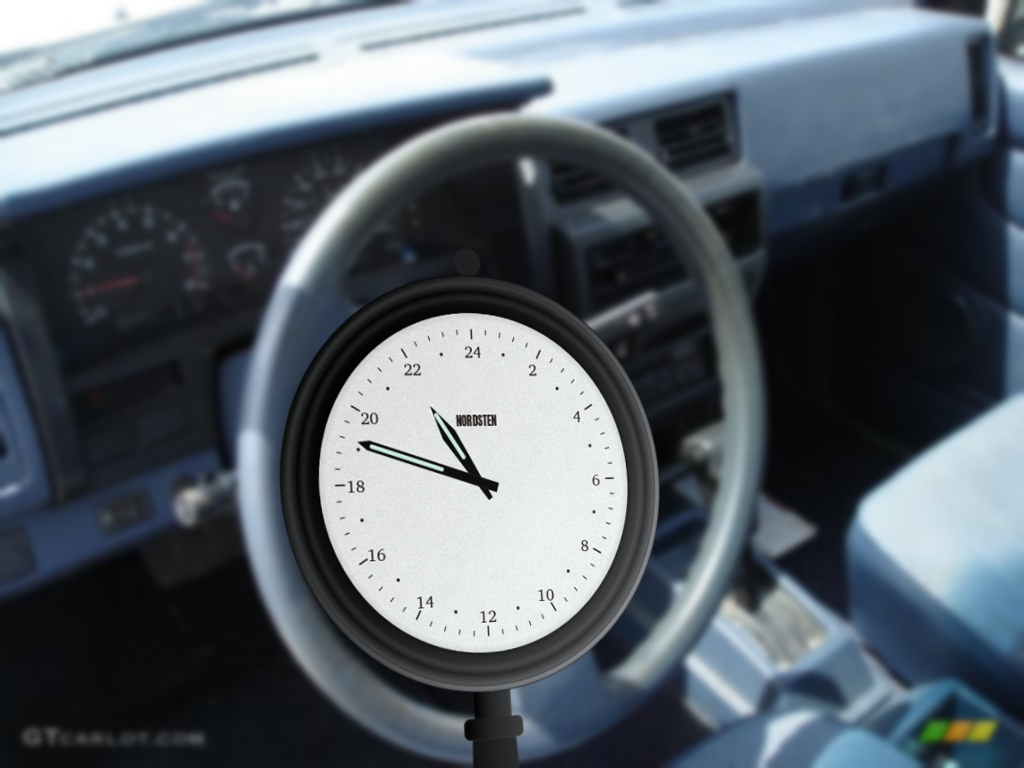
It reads **21:48**
